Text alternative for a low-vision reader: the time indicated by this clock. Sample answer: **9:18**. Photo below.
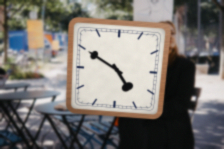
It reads **4:50**
